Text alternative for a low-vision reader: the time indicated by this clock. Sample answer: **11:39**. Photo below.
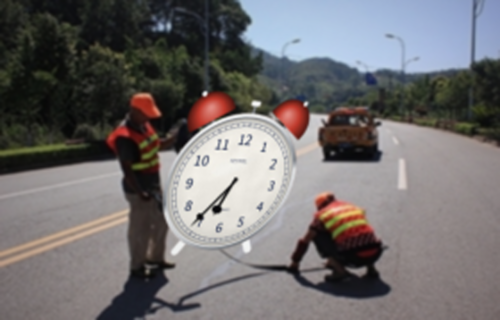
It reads **6:36**
